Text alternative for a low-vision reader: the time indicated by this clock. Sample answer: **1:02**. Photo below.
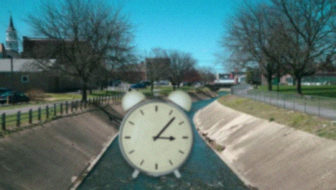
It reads **3:07**
